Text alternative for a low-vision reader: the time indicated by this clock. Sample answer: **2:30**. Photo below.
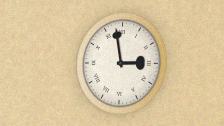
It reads **2:58**
